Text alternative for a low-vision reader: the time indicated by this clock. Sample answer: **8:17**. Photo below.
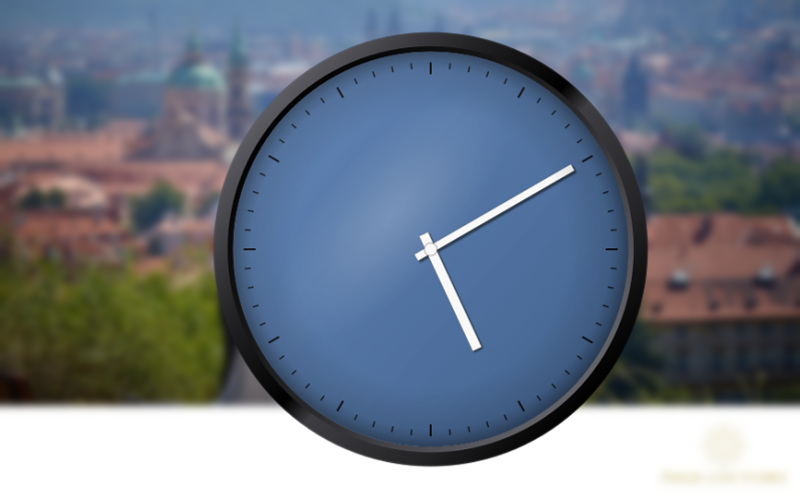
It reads **5:10**
